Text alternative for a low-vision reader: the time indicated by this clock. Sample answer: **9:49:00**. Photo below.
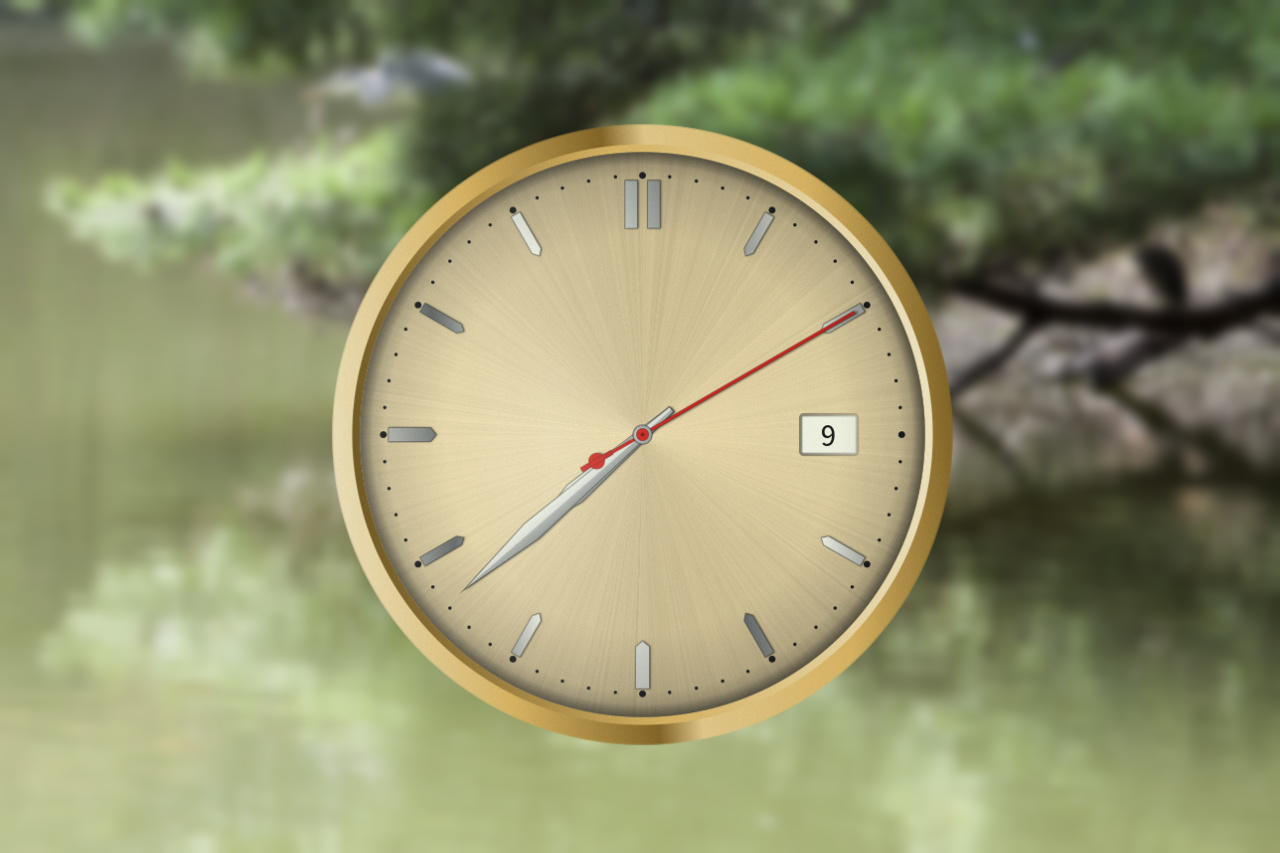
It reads **7:38:10**
